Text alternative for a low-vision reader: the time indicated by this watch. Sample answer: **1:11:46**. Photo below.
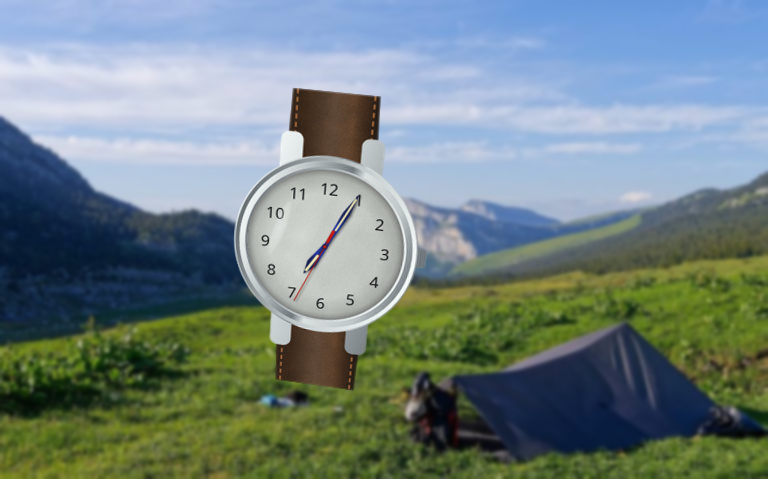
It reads **7:04:34**
